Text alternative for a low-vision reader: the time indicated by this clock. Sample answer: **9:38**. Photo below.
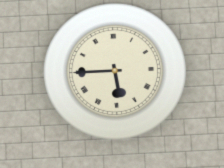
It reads **5:45**
